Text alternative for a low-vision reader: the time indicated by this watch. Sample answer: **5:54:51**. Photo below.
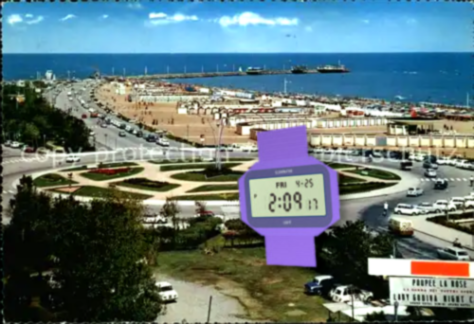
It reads **2:09:17**
